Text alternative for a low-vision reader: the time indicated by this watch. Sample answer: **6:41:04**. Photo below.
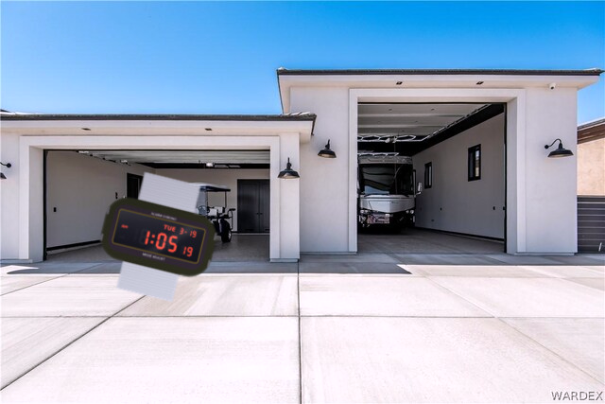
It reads **1:05:19**
